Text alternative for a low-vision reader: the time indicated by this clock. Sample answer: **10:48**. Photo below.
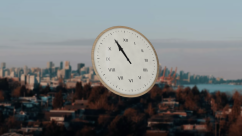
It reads **10:55**
